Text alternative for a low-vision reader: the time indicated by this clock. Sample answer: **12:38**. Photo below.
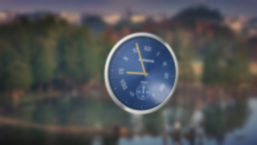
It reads **8:56**
